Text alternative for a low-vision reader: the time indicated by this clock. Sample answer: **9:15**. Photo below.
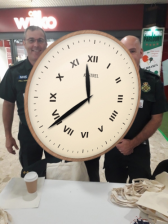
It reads **11:39**
